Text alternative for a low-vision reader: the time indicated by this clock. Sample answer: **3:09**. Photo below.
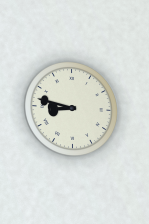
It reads **8:47**
